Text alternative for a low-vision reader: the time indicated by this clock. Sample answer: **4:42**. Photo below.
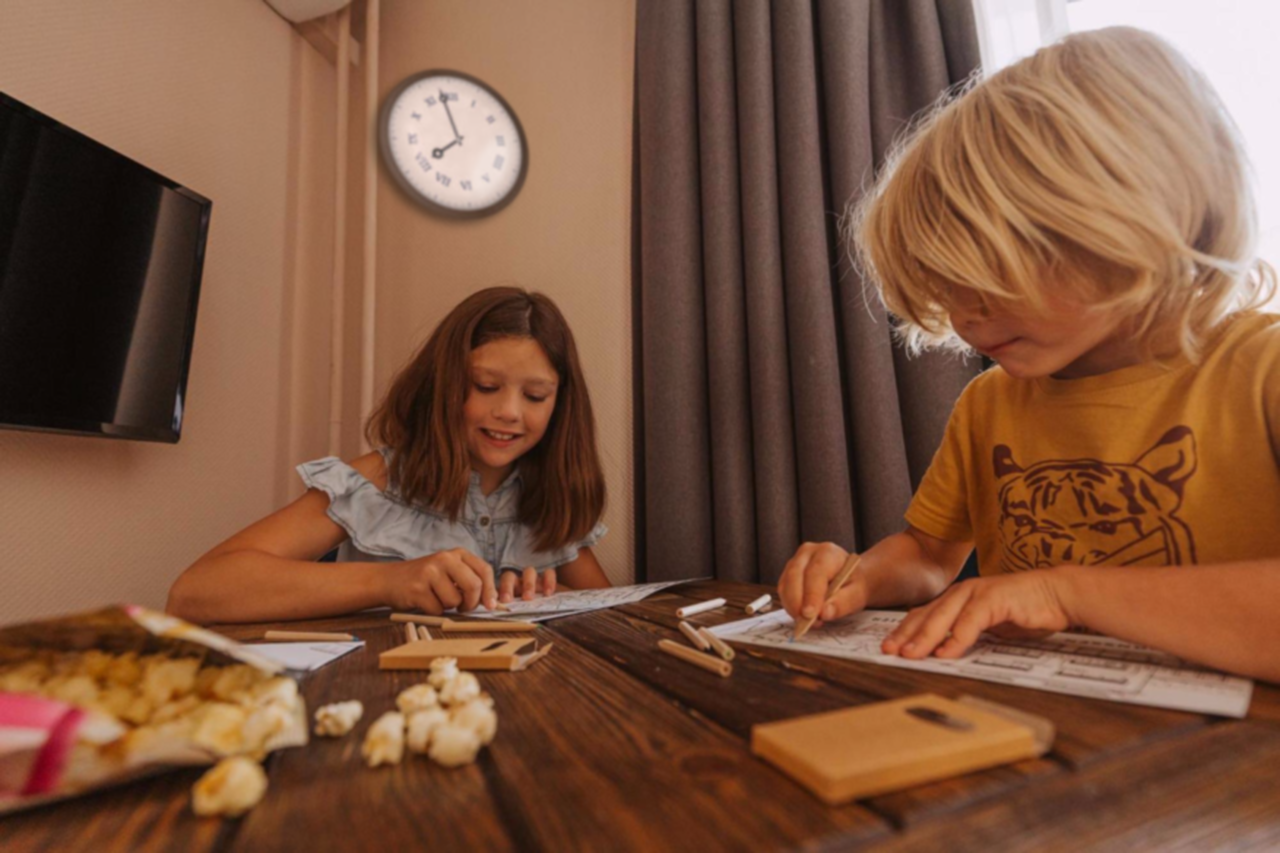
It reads **7:58**
